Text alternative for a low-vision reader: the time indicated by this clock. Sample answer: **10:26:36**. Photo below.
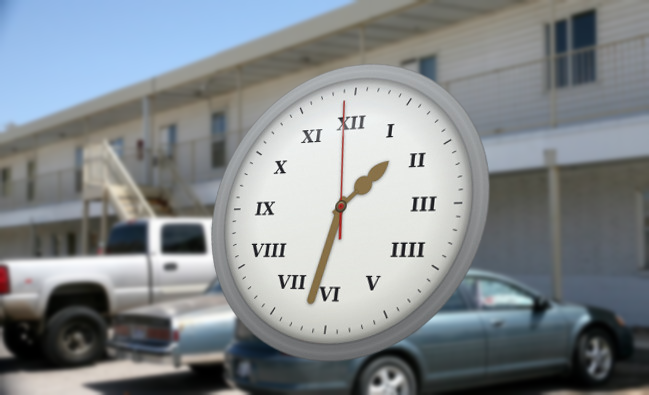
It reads **1:31:59**
